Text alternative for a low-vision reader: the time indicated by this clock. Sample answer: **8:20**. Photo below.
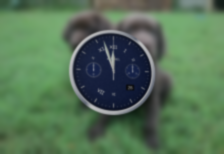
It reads **11:57**
